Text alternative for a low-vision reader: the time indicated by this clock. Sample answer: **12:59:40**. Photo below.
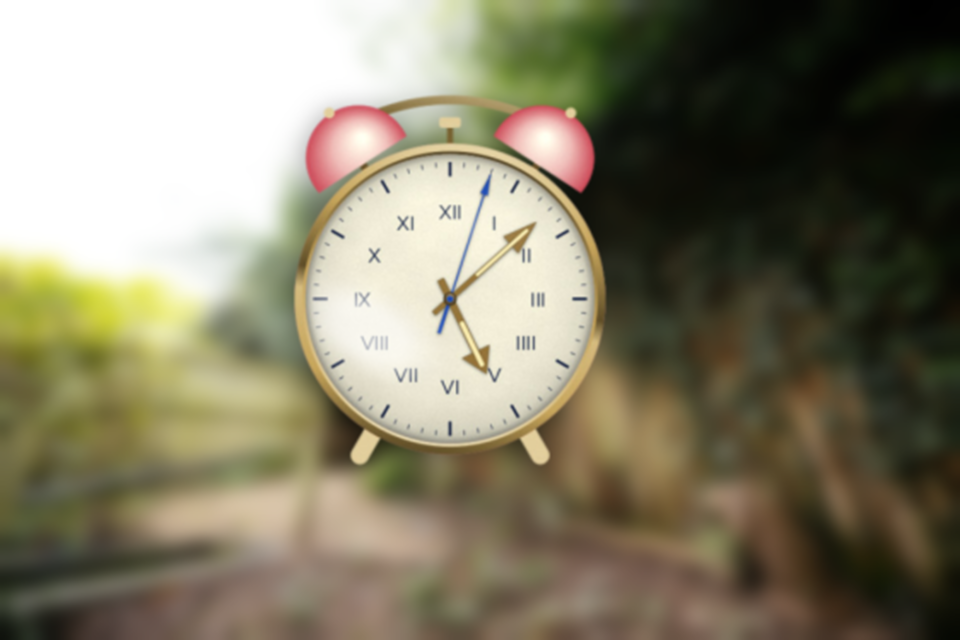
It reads **5:08:03**
